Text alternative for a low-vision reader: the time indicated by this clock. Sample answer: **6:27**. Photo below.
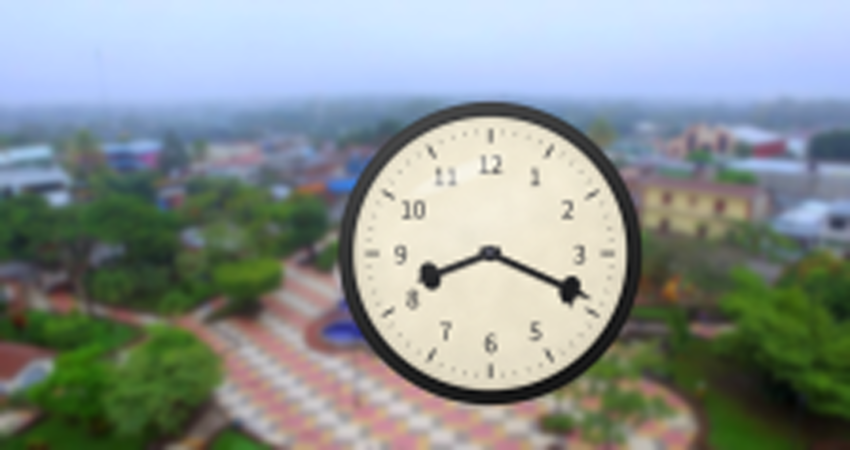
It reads **8:19**
